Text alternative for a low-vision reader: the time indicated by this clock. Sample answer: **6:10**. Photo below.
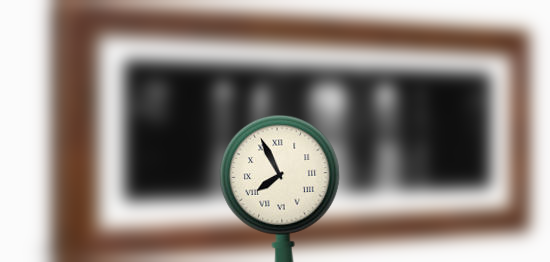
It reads **7:56**
